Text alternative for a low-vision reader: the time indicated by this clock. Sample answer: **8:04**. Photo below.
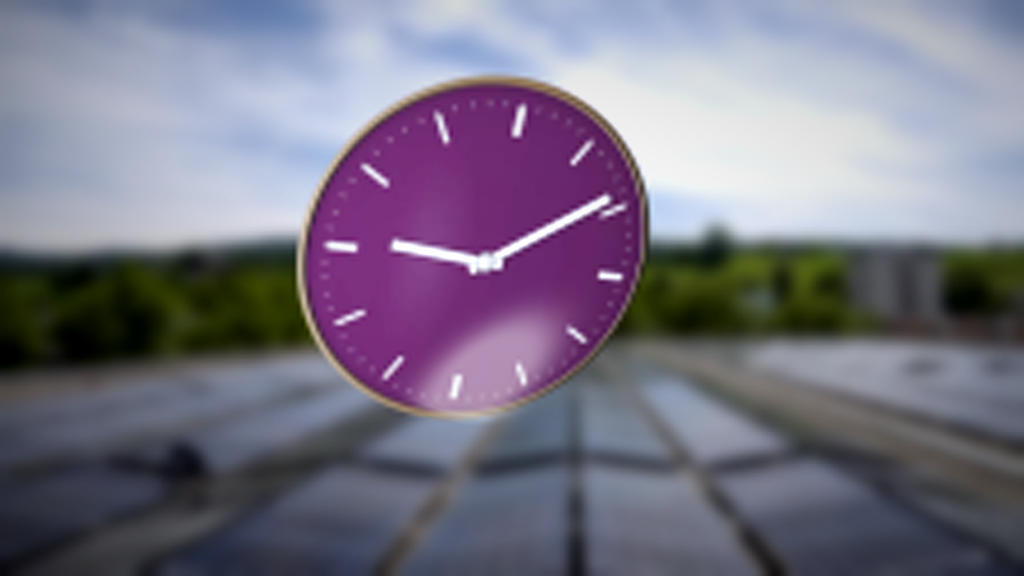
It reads **9:09**
